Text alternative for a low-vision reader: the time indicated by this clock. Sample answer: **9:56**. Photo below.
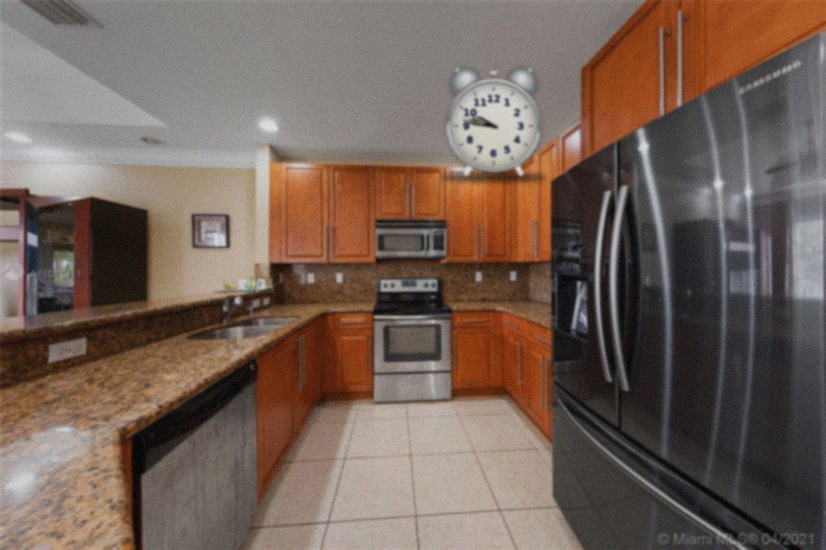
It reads **9:47**
